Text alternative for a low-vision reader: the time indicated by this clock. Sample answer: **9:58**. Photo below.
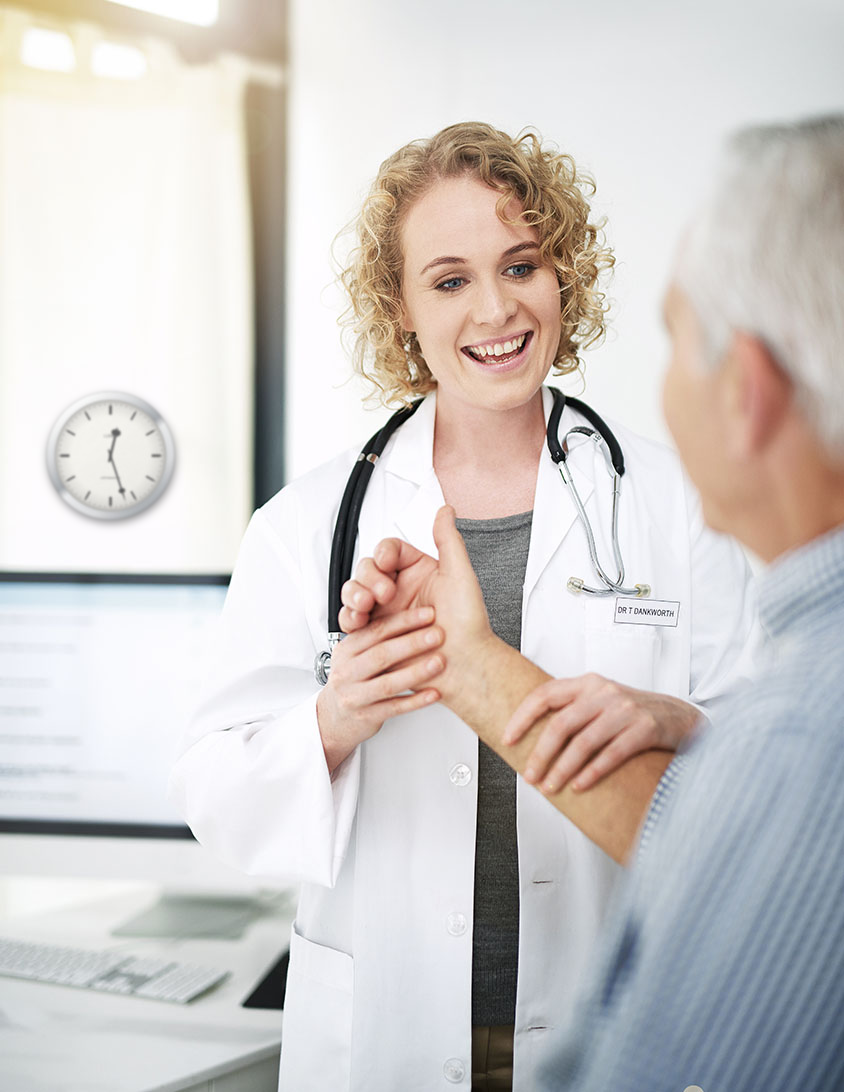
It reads **12:27**
